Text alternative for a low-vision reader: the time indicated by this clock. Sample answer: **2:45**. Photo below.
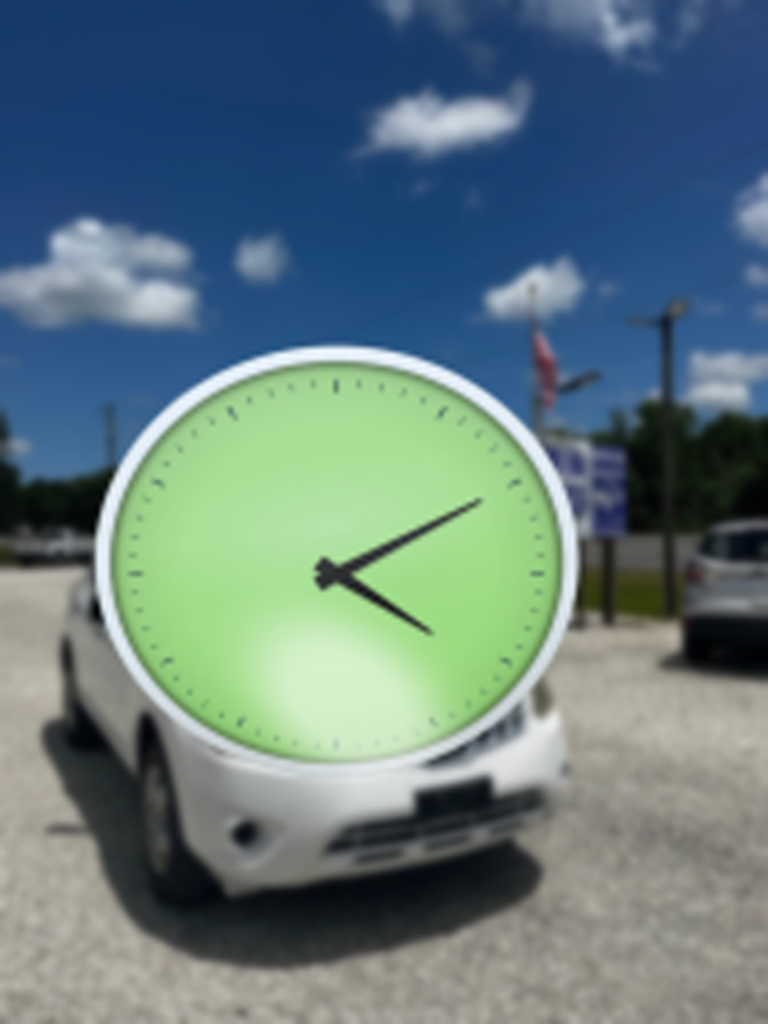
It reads **4:10**
